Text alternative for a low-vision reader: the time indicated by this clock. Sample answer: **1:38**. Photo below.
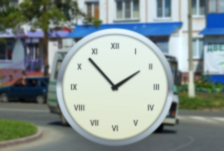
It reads **1:53**
